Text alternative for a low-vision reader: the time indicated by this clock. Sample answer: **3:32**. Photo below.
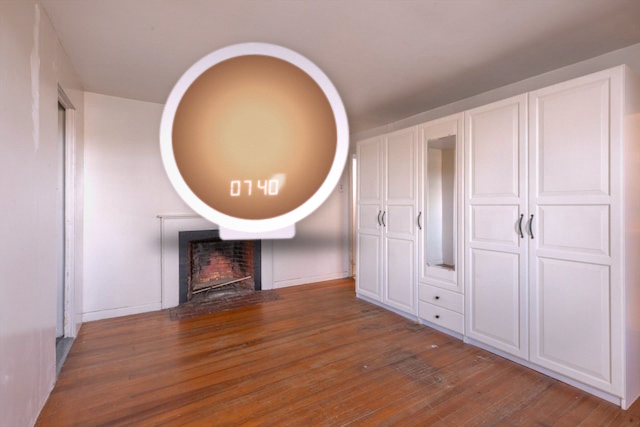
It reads **7:40**
